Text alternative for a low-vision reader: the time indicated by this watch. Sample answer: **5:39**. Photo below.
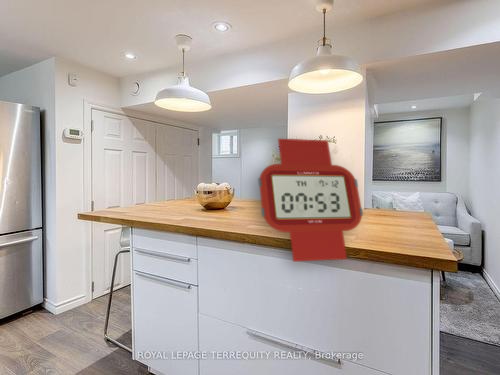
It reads **7:53**
